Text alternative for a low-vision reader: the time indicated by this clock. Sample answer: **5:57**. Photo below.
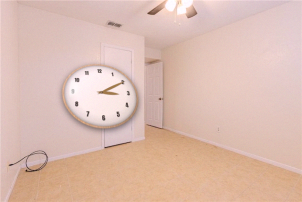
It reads **3:10**
